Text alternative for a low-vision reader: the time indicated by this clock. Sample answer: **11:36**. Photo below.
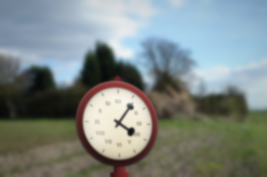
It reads **4:06**
